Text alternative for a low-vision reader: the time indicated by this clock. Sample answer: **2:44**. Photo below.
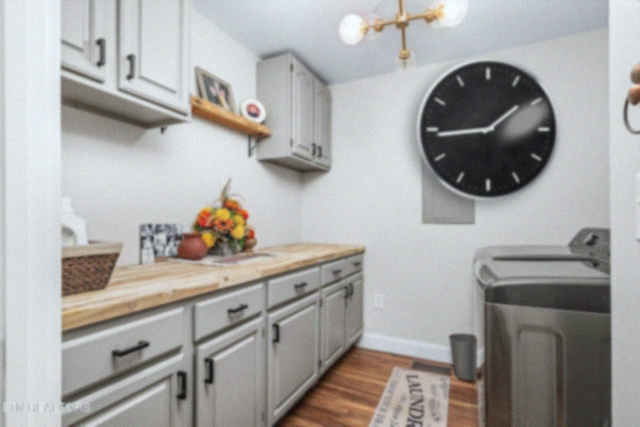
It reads **1:44**
